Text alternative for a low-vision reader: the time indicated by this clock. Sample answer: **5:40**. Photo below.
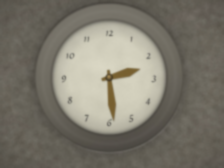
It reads **2:29**
